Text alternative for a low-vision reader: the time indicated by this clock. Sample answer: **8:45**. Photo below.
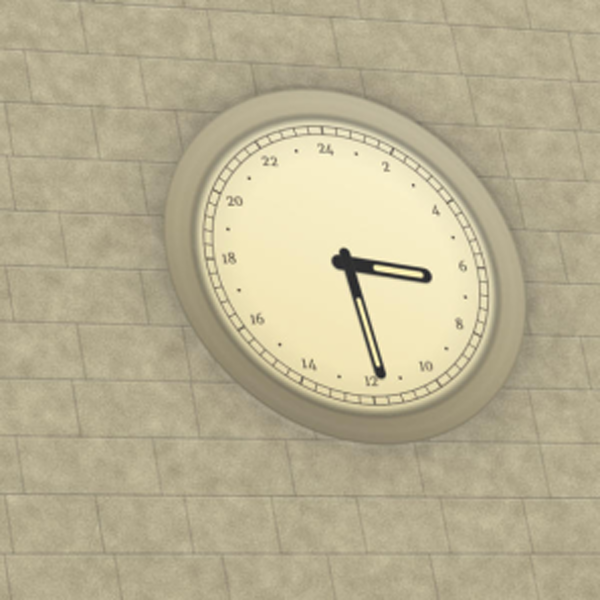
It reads **6:29**
